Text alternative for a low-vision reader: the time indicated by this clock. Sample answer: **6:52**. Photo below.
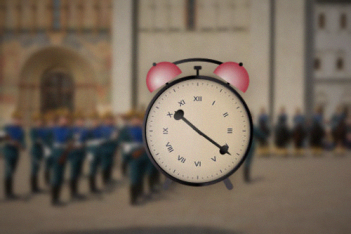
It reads **10:21**
